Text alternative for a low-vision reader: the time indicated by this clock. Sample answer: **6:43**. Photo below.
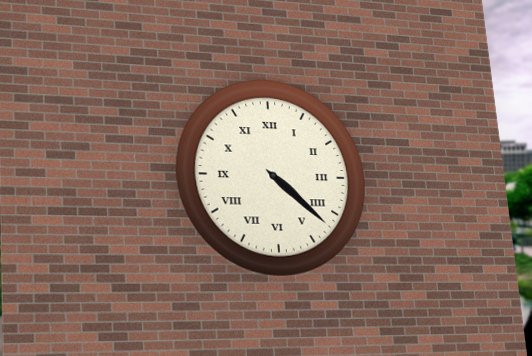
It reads **4:22**
